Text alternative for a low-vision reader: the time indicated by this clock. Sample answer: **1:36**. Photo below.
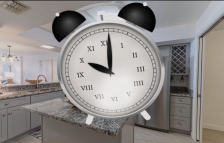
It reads **10:01**
